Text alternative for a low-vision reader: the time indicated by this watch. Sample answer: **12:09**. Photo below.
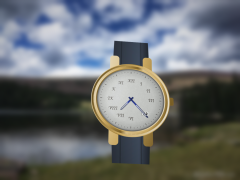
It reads **7:23**
